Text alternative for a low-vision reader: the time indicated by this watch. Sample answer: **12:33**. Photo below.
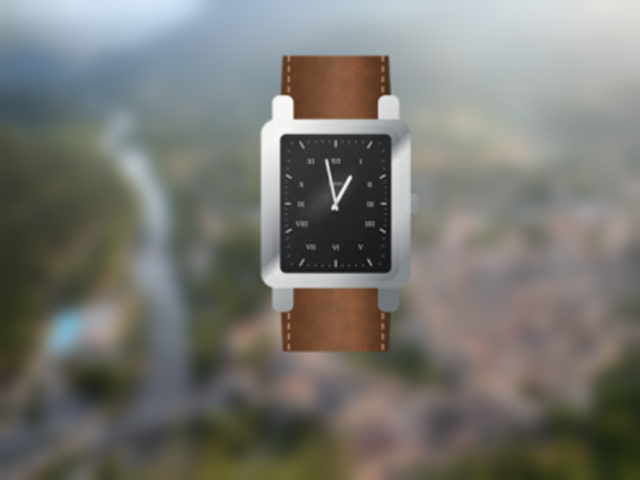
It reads **12:58**
